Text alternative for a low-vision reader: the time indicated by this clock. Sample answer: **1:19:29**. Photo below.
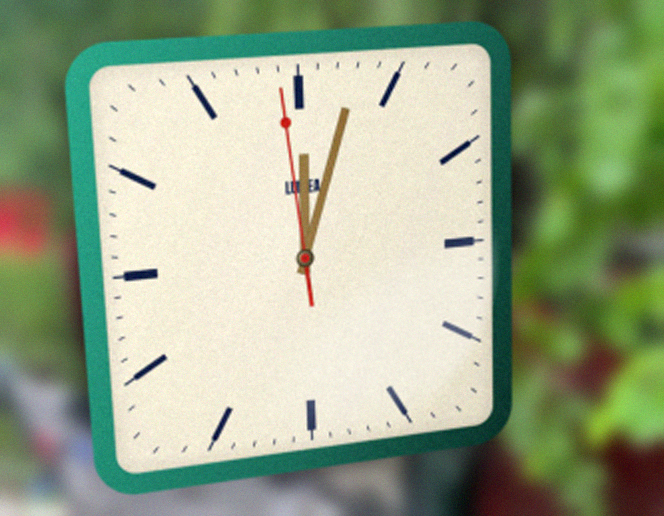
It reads **12:02:59**
